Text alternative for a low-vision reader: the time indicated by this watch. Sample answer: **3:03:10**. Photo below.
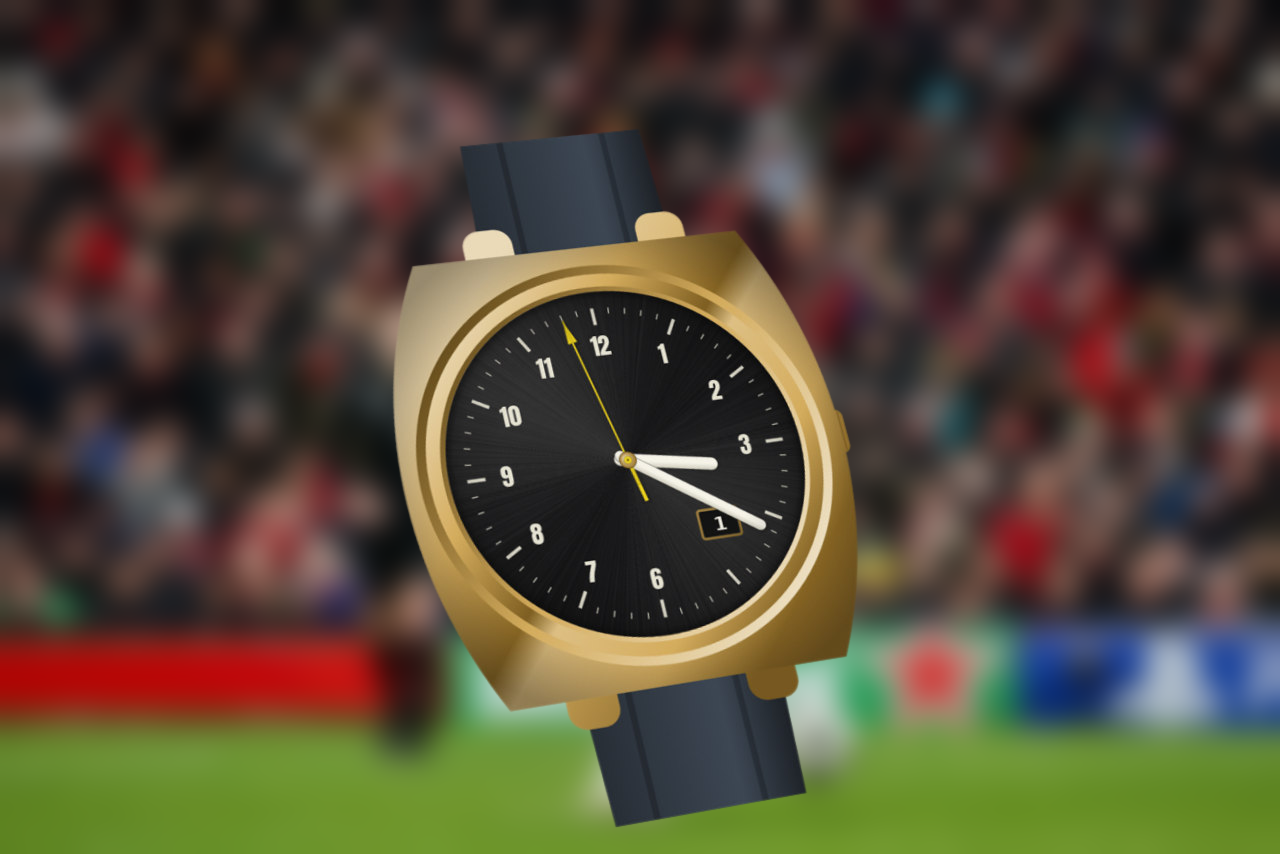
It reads **3:20:58**
